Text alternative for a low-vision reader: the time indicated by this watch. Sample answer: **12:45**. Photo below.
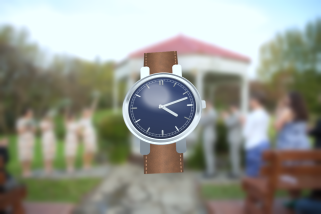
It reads **4:12**
